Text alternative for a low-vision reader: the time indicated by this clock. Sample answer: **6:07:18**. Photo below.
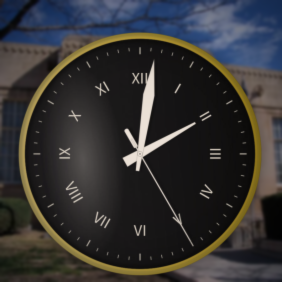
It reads **2:01:25**
